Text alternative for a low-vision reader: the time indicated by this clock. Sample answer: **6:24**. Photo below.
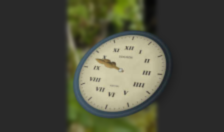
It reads **9:48**
